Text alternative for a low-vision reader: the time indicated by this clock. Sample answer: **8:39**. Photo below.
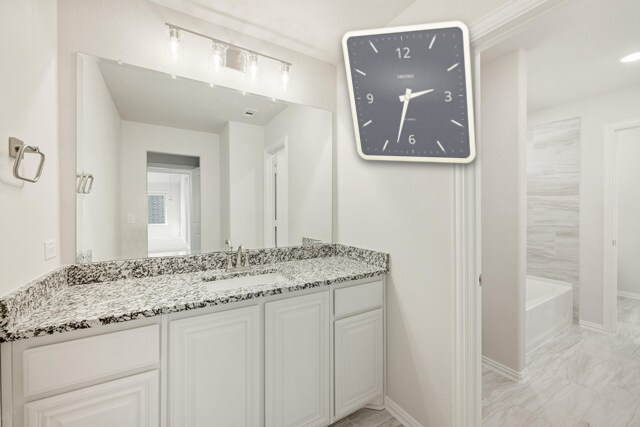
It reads **2:33**
